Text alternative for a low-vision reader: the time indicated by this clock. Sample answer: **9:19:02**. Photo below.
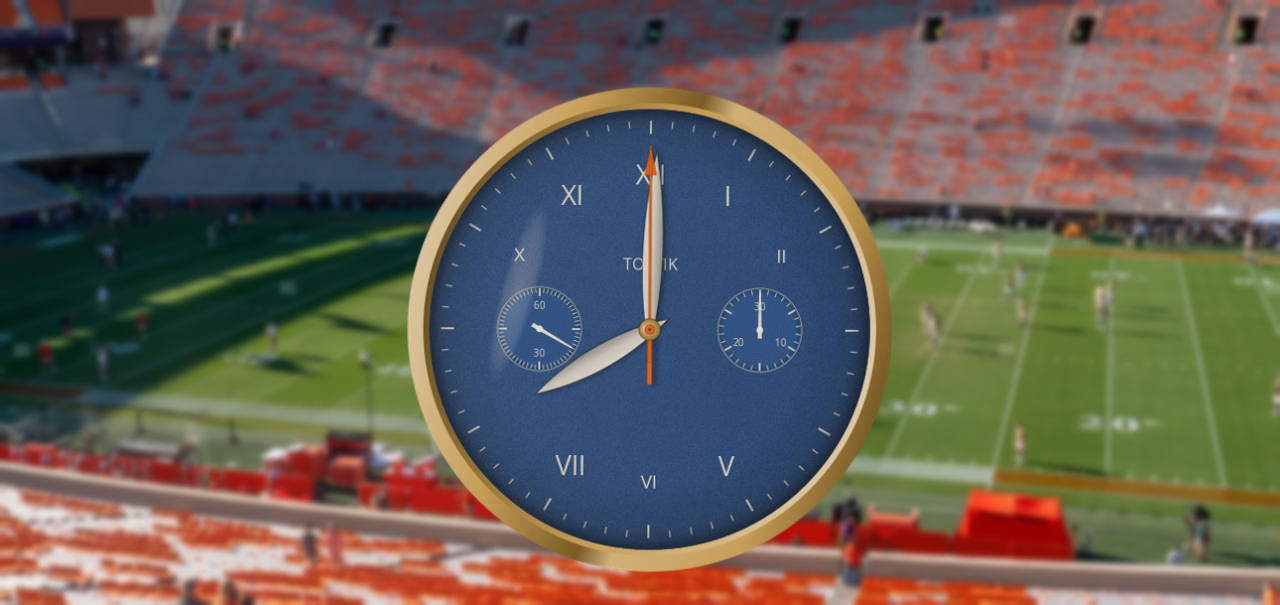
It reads **8:00:20**
